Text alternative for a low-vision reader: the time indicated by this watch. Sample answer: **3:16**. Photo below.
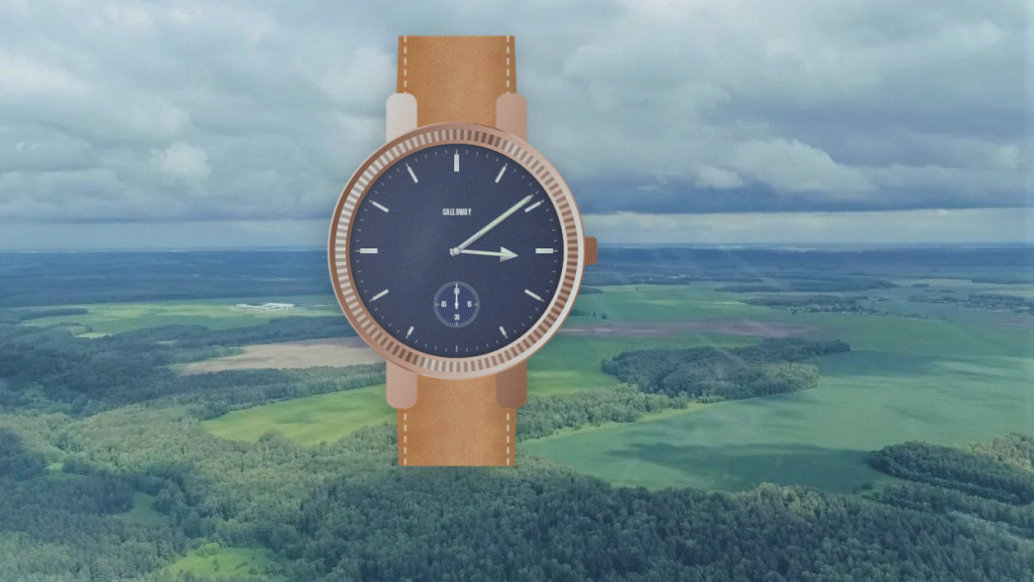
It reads **3:09**
